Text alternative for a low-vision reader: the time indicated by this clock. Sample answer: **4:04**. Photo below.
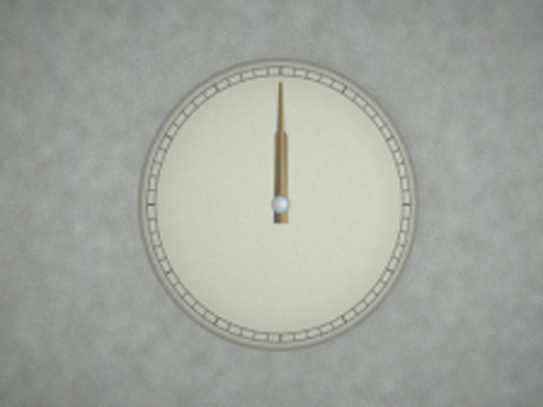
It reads **12:00**
